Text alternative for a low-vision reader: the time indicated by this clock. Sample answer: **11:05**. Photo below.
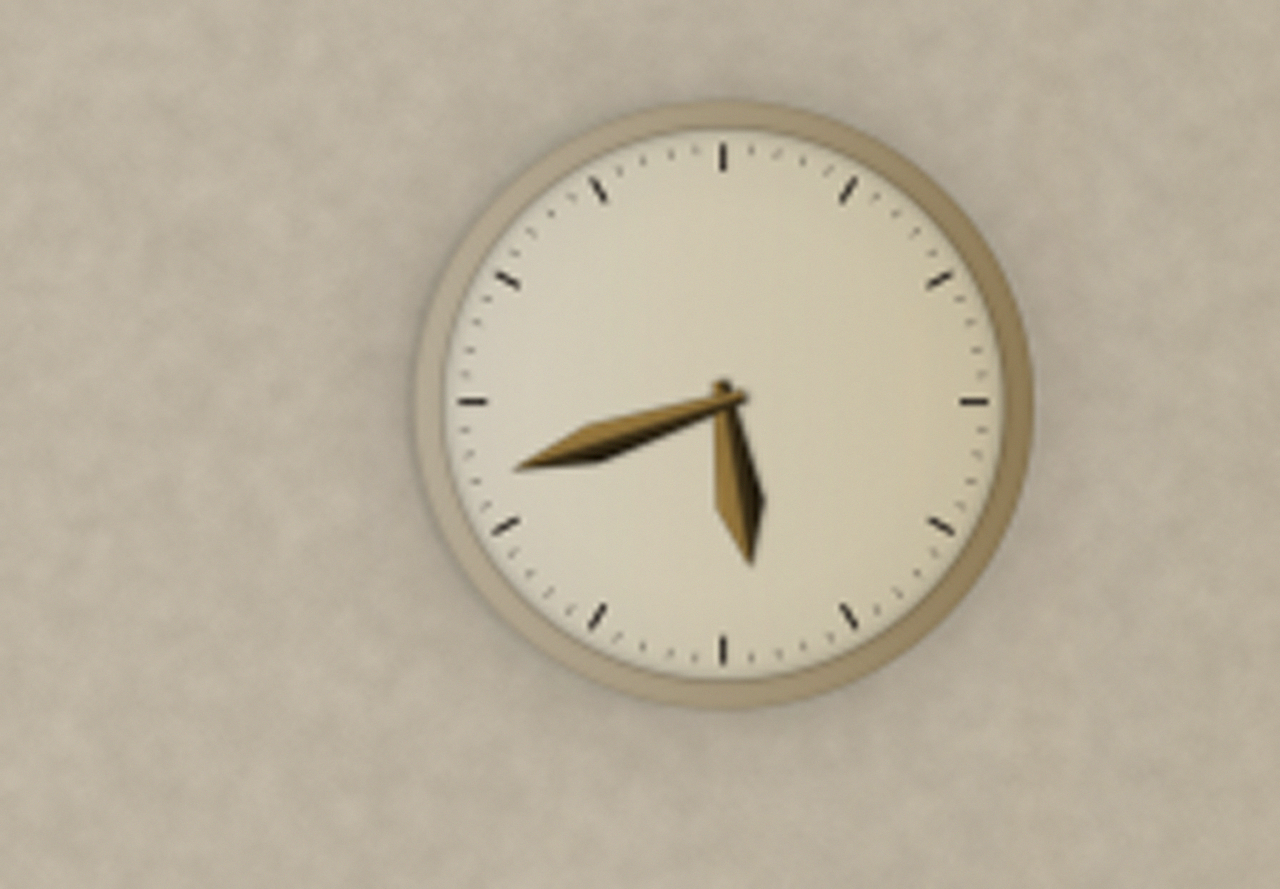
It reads **5:42**
